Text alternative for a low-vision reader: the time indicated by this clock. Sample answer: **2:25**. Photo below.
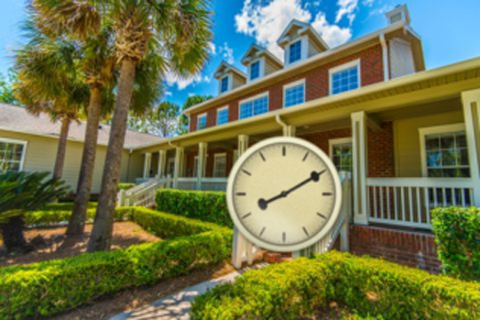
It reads **8:10**
